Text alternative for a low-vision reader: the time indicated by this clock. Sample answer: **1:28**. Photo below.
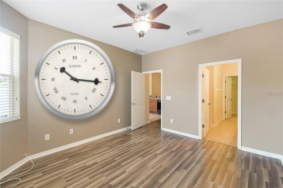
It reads **10:16**
